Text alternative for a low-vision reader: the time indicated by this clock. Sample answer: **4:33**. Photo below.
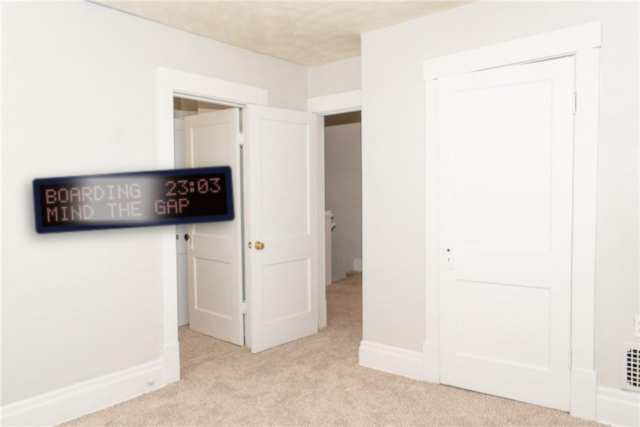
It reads **23:03**
